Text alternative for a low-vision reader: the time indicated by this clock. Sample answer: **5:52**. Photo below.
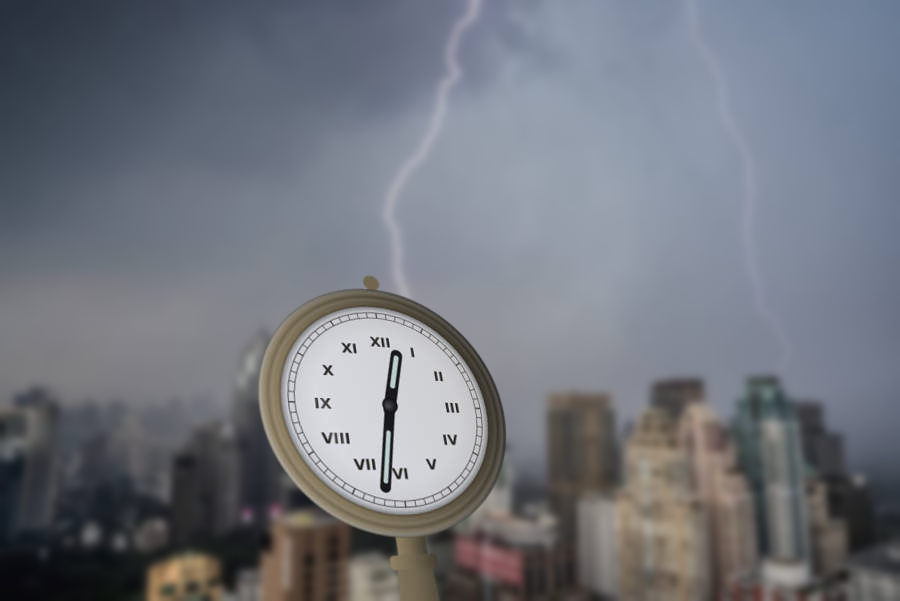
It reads **12:32**
